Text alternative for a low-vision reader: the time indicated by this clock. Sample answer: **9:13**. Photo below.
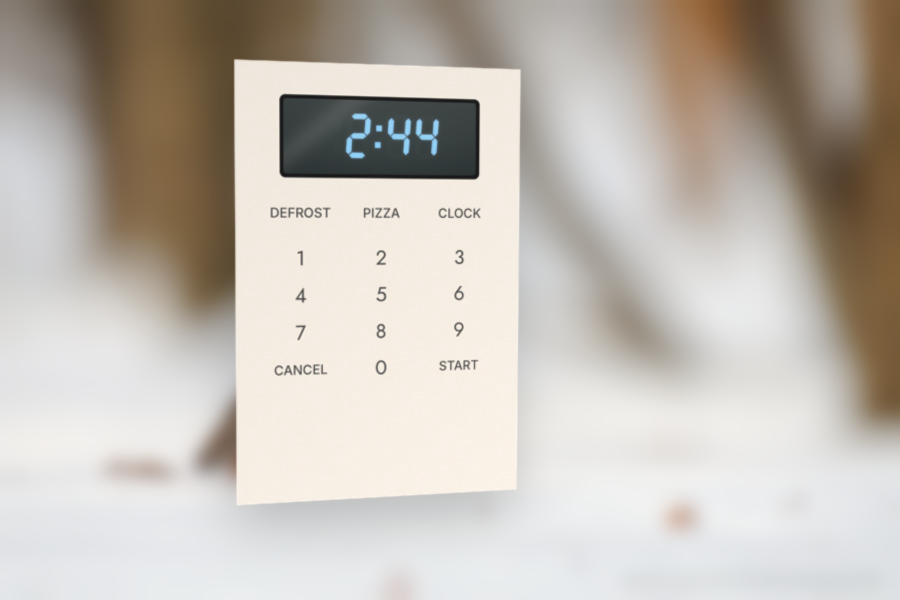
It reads **2:44**
